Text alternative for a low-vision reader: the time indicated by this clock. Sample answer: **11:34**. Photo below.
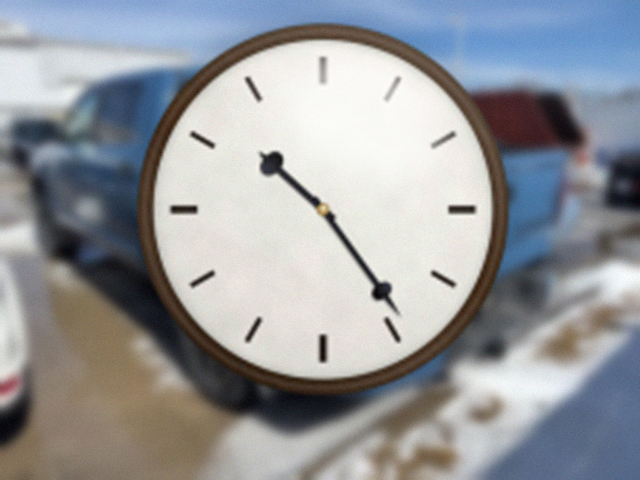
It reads **10:24**
